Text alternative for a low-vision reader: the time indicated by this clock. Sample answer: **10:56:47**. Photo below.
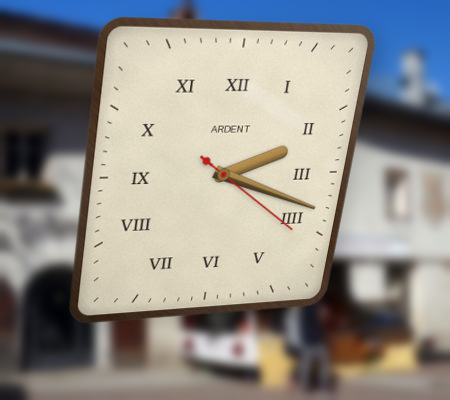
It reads **2:18:21**
